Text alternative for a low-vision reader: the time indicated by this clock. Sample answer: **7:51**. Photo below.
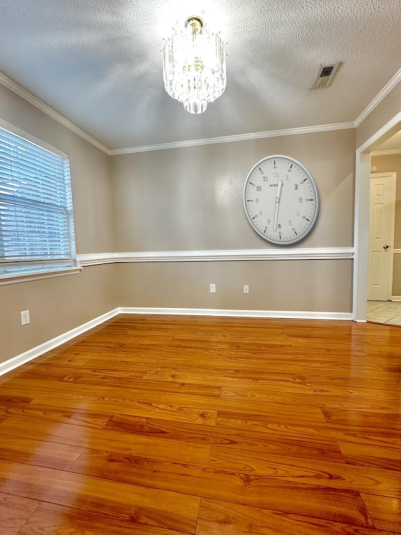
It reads **12:32**
